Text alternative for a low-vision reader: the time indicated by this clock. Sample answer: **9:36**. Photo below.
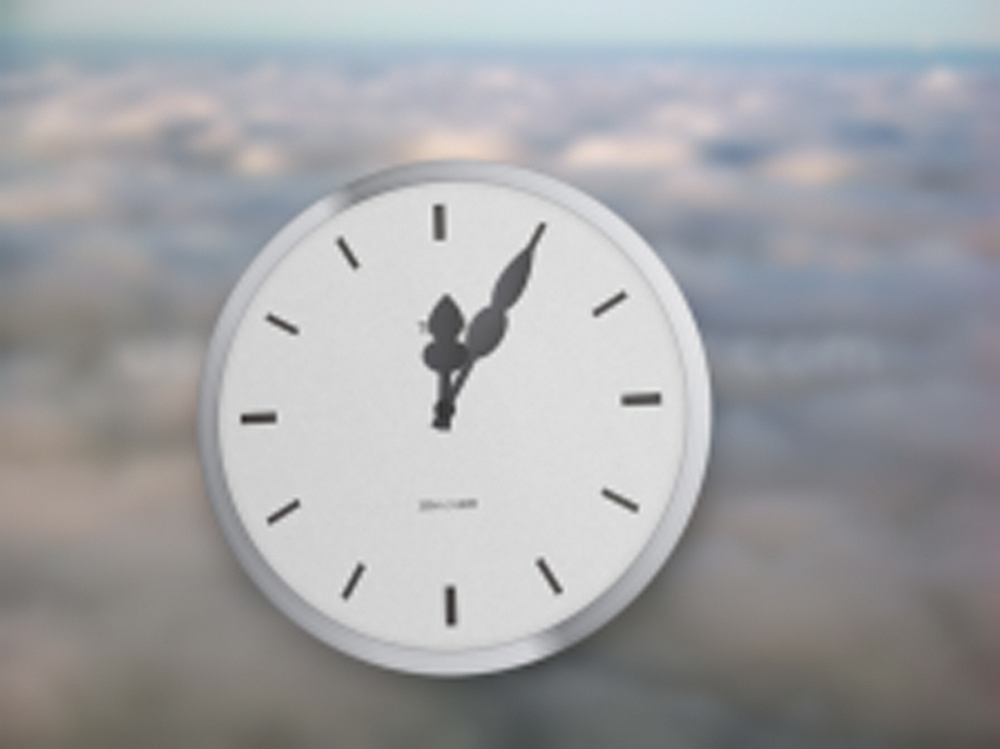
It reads **12:05**
